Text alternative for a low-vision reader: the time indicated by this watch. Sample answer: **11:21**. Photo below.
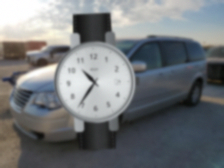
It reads **10:36**
